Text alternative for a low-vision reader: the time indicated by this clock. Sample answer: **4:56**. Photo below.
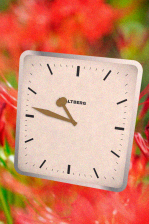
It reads **10:47**
